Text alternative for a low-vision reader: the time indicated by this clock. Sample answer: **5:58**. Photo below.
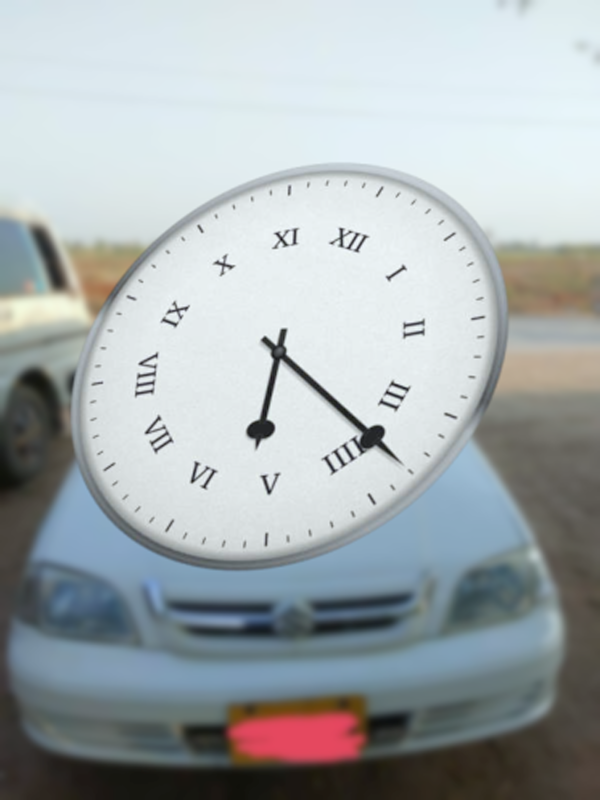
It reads **5:18**
